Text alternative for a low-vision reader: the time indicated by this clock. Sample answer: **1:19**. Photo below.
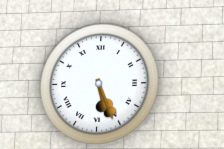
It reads **5:26**
